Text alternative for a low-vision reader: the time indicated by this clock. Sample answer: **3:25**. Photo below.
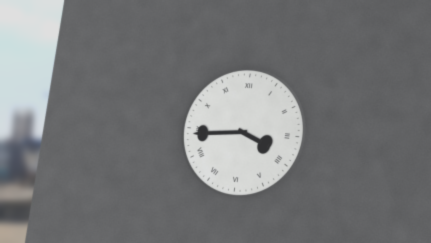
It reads **3:44**
